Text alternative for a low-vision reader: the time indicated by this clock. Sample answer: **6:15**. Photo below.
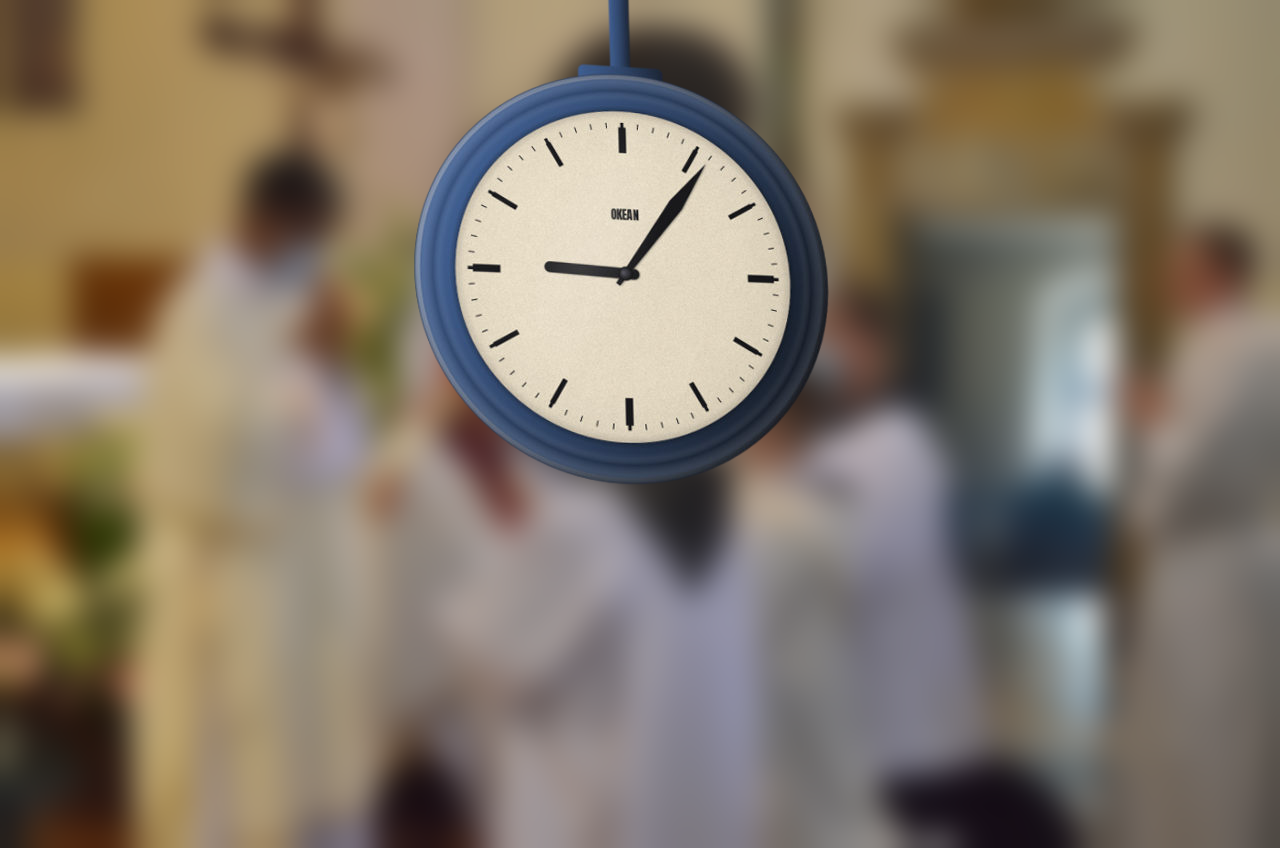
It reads **9:06**
